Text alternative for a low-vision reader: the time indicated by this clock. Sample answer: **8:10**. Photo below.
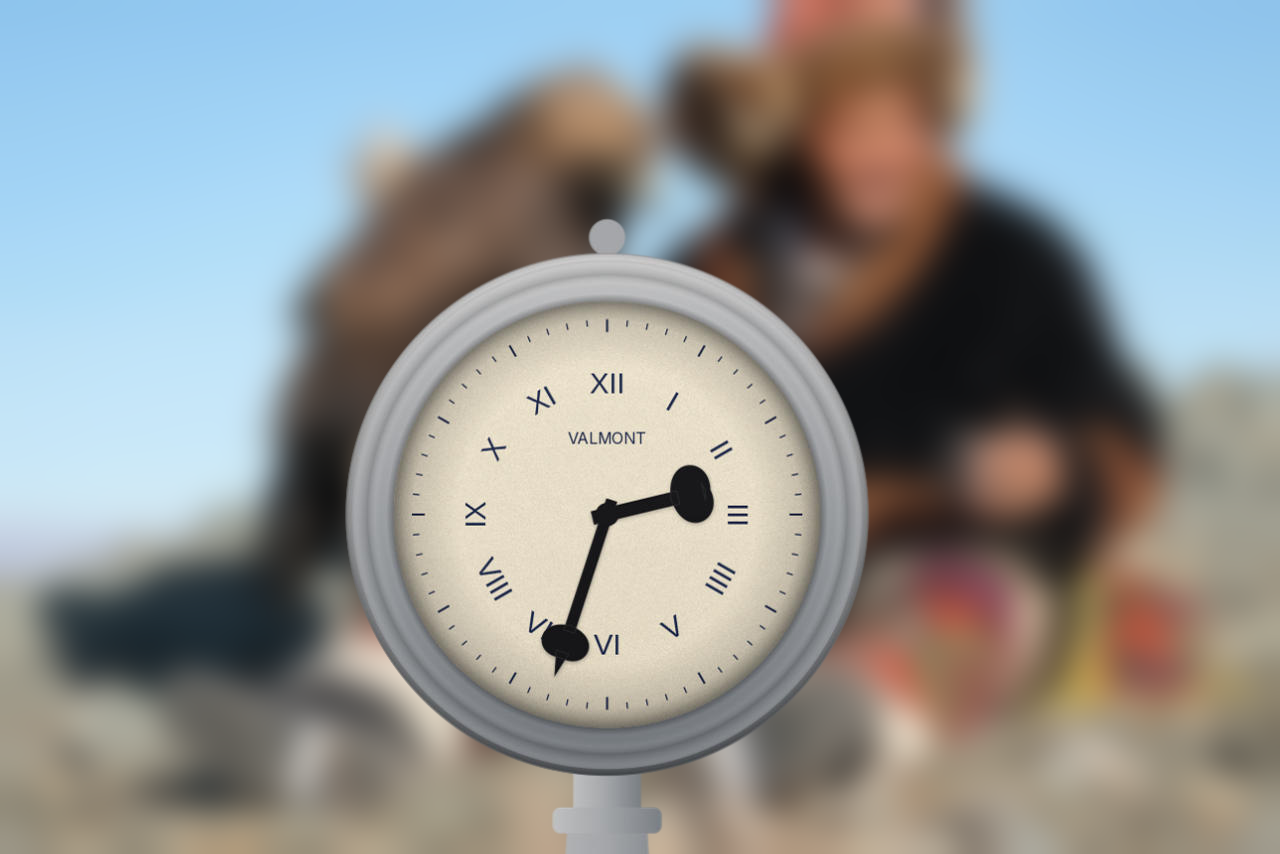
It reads **2:33**
